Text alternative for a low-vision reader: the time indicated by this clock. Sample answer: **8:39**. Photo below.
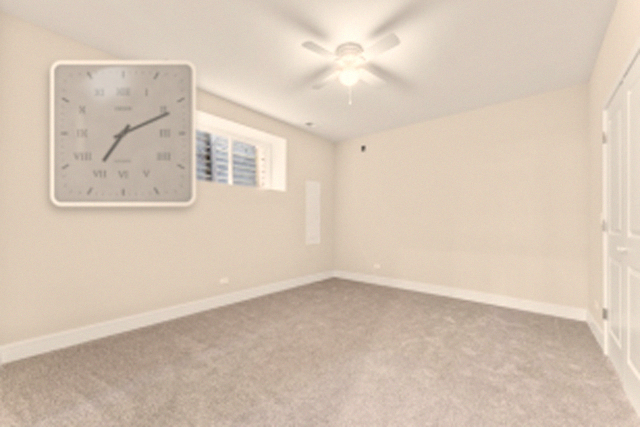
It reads **7:11**
